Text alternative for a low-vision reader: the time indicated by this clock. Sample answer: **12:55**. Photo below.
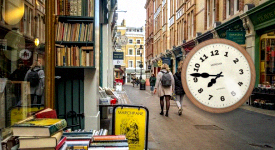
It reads **7:47**
